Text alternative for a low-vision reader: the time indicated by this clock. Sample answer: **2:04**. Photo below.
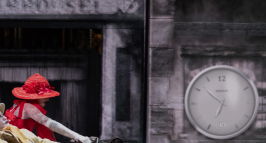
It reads **6:52**
